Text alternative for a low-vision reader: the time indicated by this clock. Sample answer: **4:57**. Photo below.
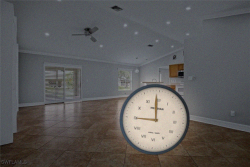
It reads **8:59**
